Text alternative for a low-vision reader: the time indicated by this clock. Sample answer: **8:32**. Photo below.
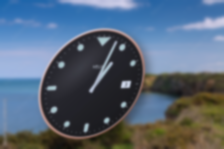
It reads **1:03**
